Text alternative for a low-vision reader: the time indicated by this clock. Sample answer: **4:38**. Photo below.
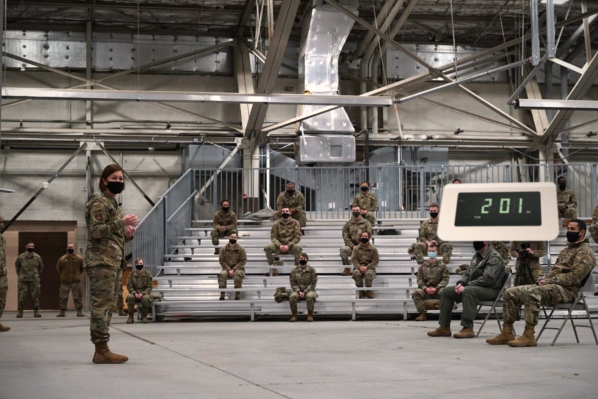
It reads **2:01**
